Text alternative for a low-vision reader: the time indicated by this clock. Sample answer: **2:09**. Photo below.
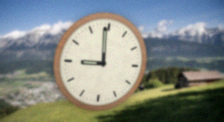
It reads **8:59**
